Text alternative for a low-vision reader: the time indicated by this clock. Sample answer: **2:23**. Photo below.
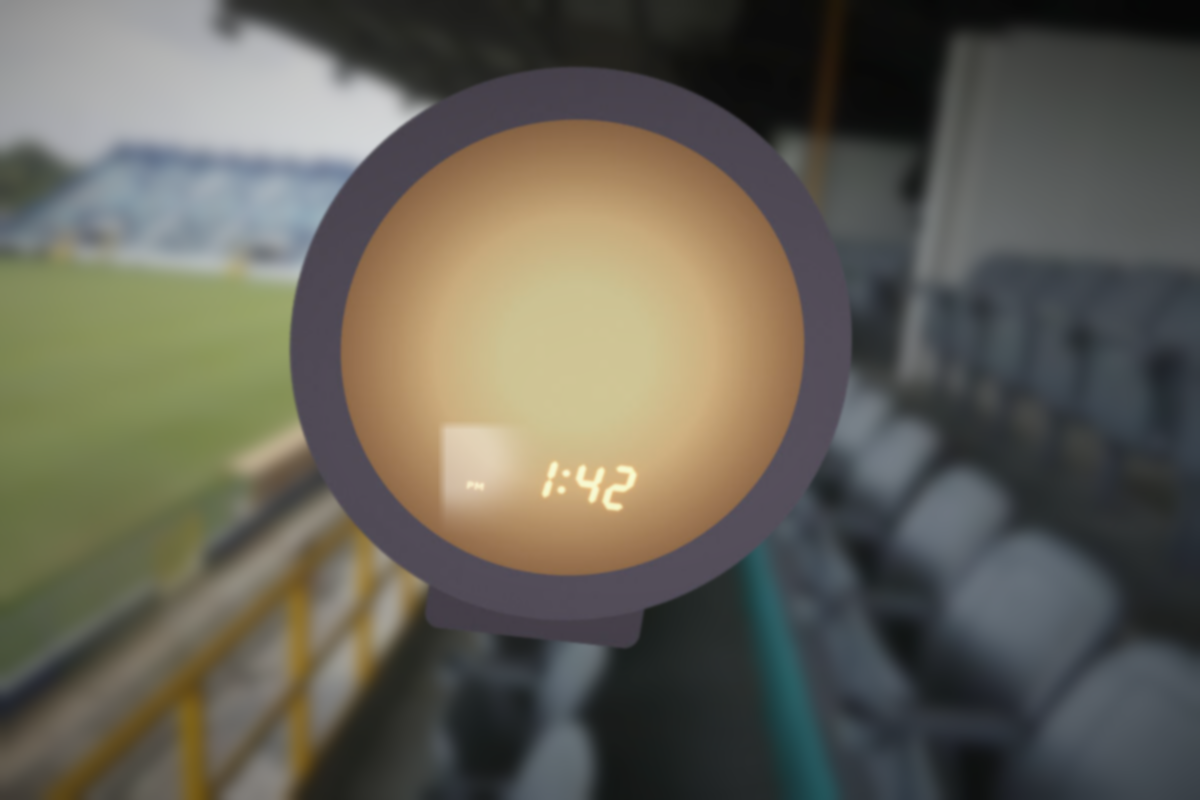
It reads **1:42**
